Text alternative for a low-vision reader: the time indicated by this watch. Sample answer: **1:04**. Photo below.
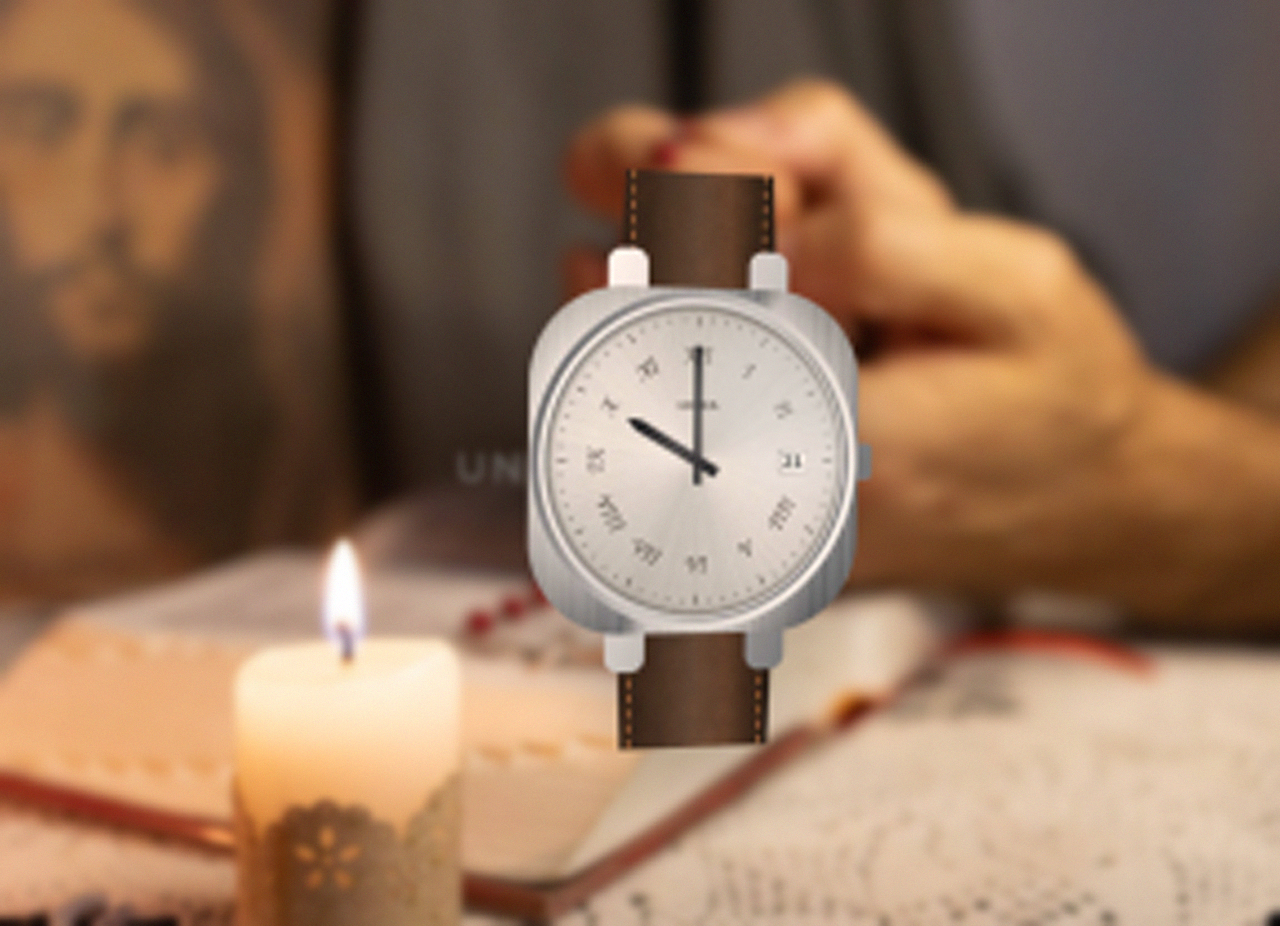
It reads **10:00**
